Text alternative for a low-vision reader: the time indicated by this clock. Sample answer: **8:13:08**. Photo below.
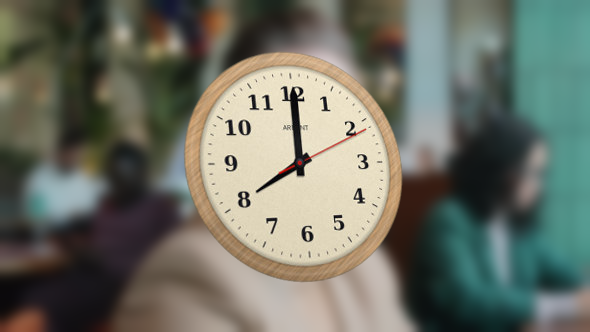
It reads **8:00:11**
